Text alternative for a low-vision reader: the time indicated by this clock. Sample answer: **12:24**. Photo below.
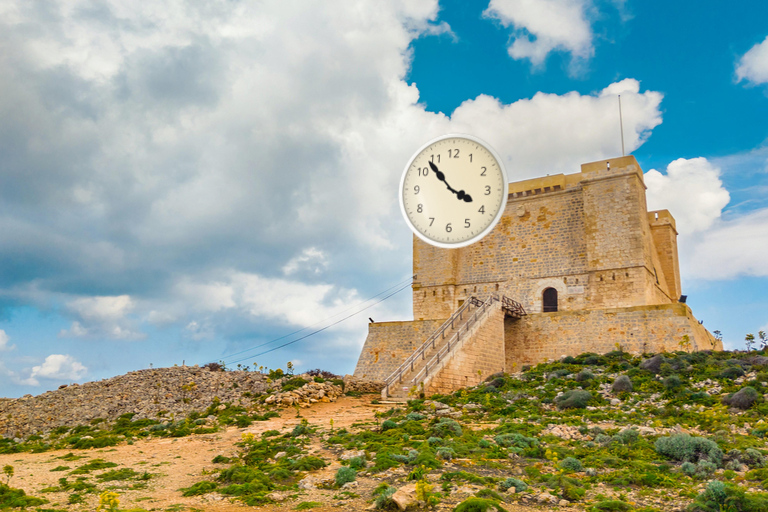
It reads **3:53**
